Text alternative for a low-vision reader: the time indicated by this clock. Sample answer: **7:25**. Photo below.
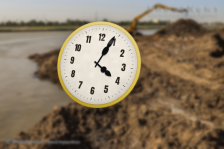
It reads **4:04**
